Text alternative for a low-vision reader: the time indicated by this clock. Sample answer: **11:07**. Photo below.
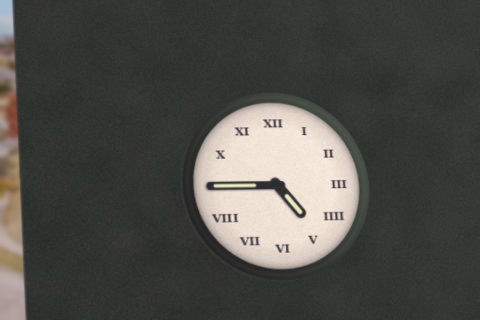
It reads **4:45**
